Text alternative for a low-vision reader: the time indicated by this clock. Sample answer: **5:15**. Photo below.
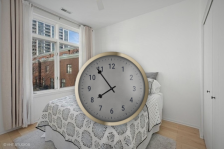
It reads **7:54**
